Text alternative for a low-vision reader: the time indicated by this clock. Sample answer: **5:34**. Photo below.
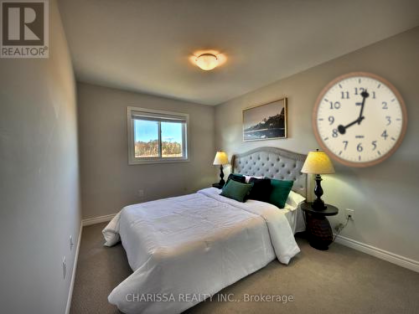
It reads **8:02**
